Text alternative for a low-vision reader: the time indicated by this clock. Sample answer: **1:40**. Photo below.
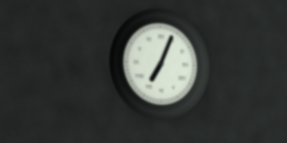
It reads **7:04**
